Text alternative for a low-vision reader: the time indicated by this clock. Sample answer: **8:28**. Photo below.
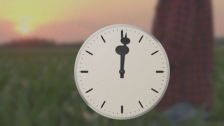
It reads **12:01**
